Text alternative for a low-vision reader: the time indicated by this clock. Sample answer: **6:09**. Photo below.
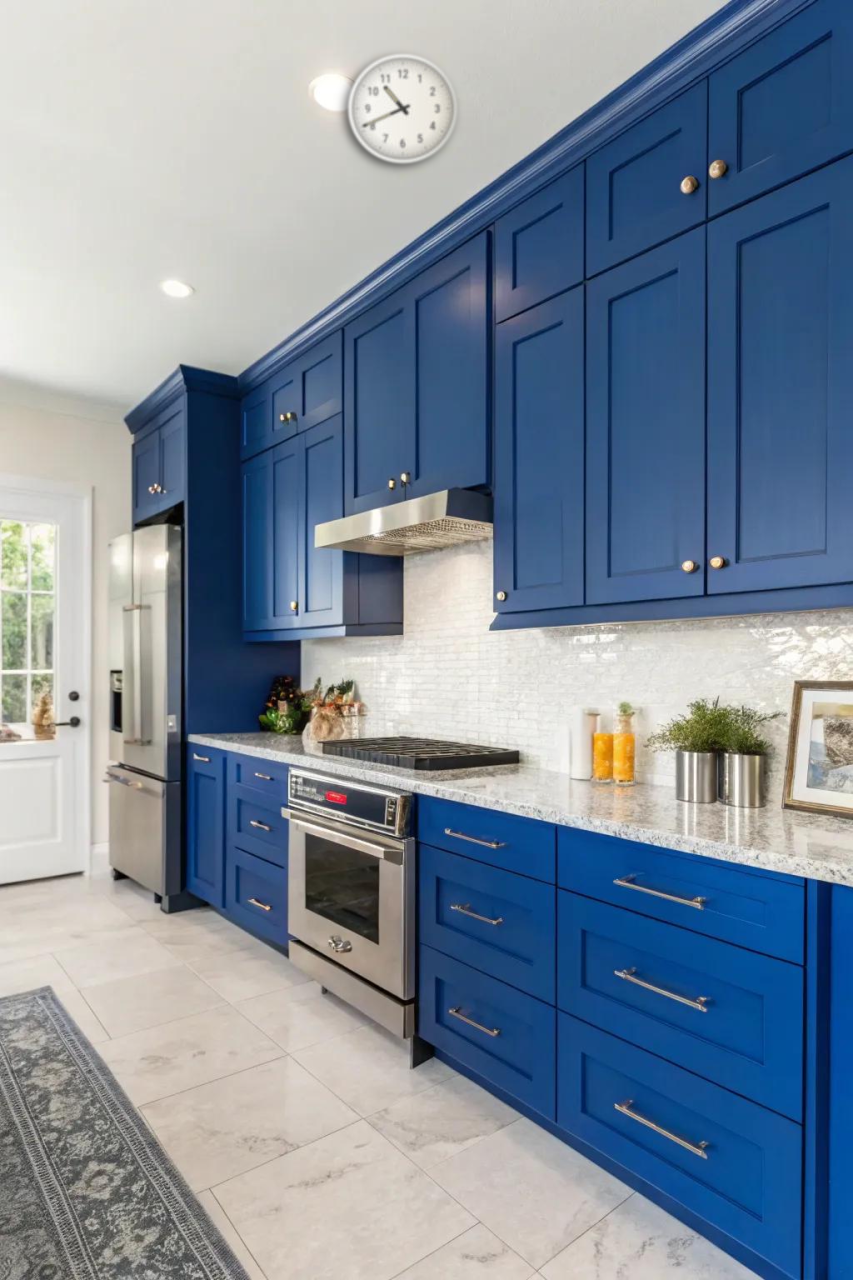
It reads **10:41**
